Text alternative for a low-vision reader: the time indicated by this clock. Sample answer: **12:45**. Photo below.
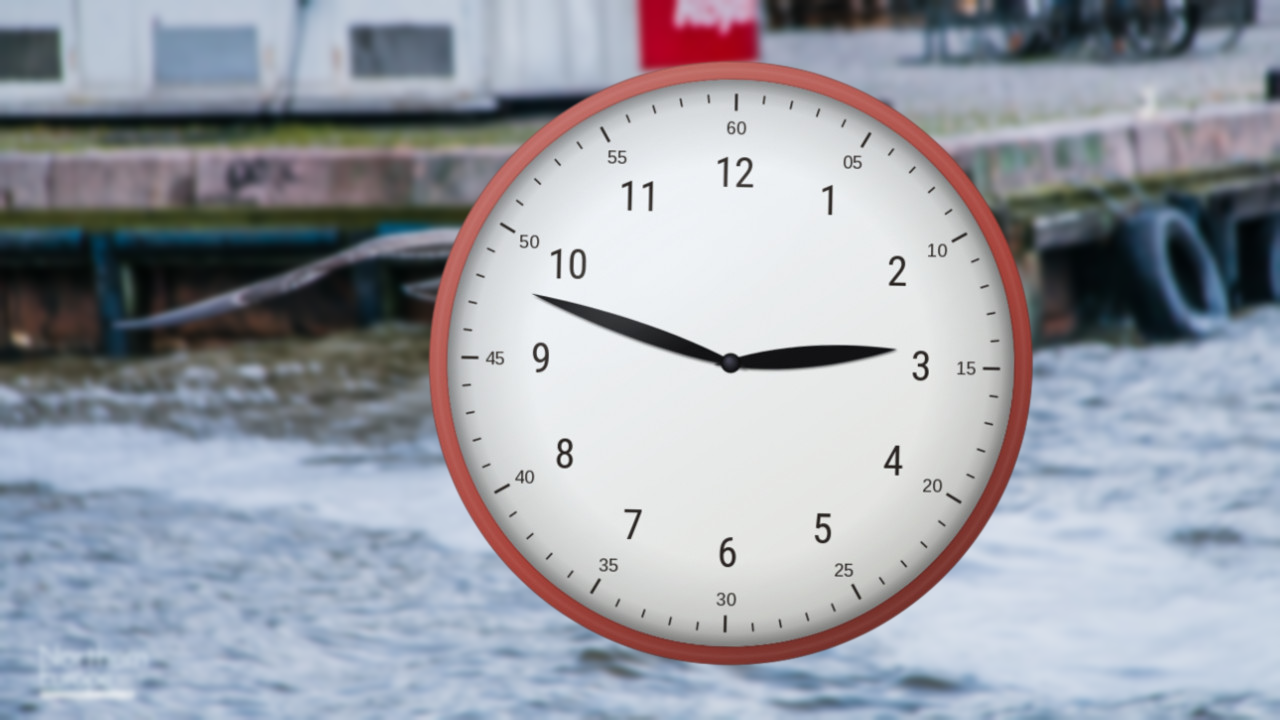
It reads **2:48**
